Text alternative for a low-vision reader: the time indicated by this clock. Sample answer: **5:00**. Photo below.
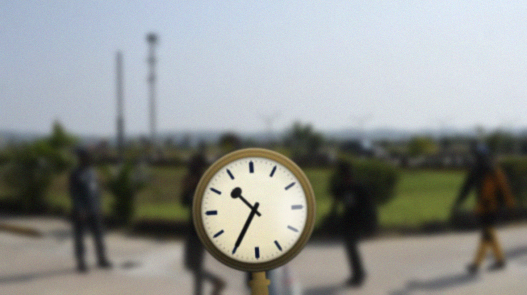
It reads **10:35**
